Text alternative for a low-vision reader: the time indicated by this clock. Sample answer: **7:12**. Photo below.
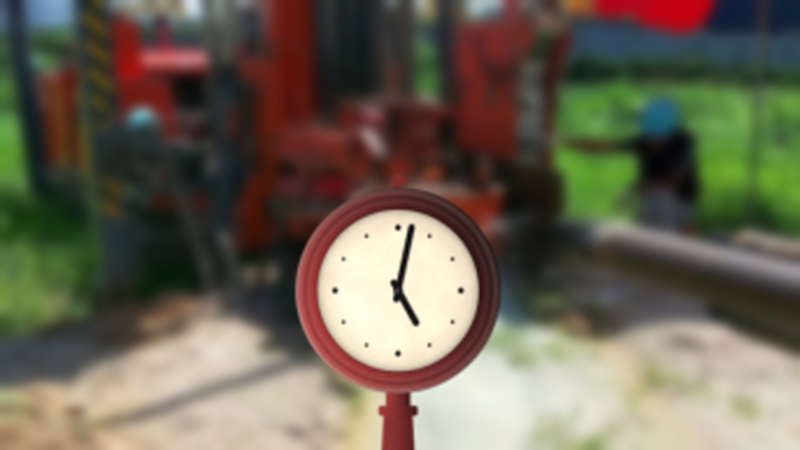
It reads **5:02**
